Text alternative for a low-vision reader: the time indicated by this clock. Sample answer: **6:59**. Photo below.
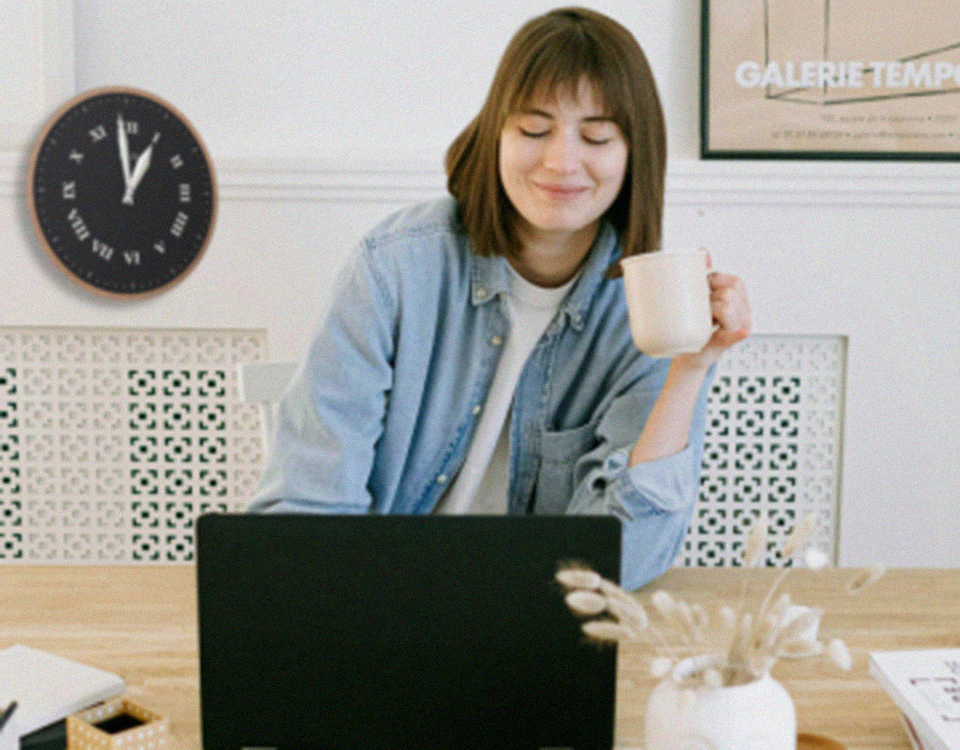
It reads **12:59**
